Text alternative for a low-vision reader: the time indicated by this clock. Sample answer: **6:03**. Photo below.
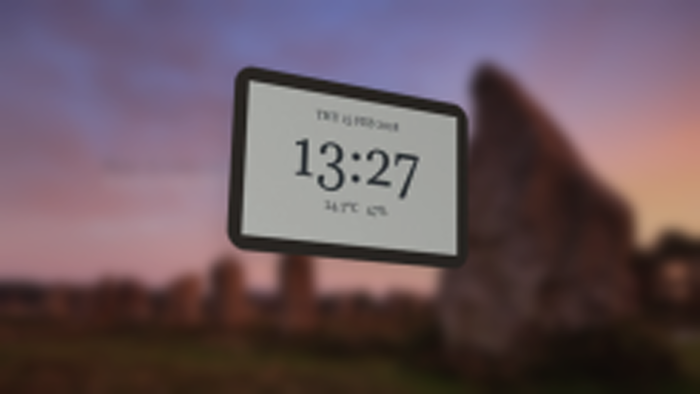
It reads **13:27**
